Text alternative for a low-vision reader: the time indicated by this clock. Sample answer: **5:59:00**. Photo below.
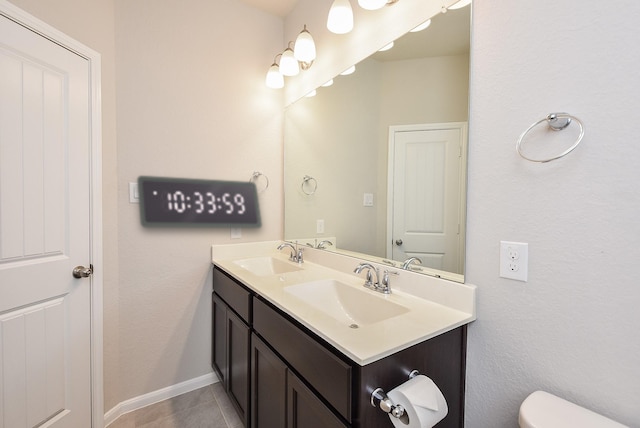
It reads **10:33:59**
